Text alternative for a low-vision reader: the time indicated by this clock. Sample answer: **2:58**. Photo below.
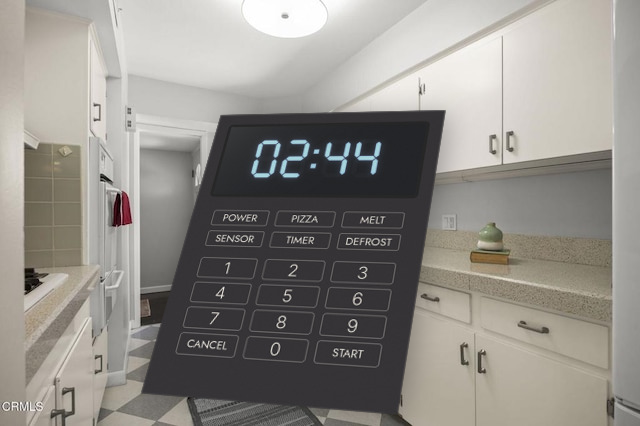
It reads **2:44**
